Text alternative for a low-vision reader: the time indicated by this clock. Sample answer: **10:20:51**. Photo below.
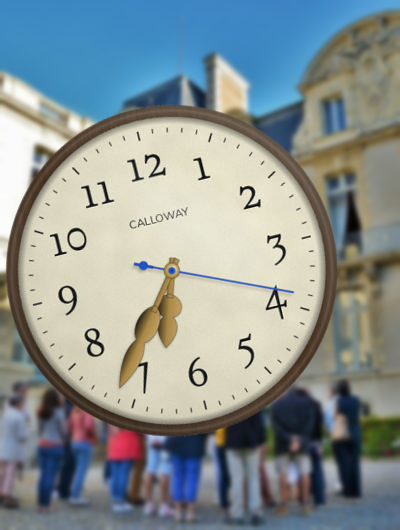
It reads **6:36:19**
